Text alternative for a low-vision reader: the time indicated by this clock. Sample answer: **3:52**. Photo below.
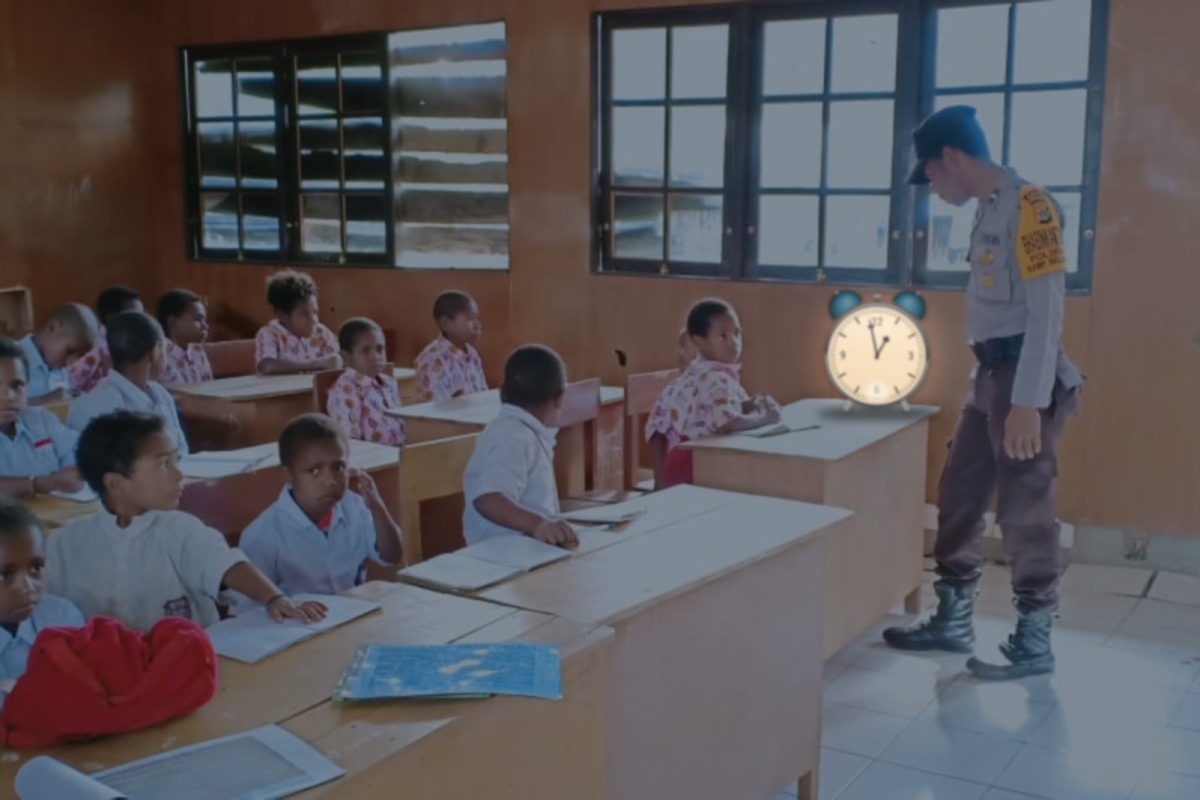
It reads **12:58**
